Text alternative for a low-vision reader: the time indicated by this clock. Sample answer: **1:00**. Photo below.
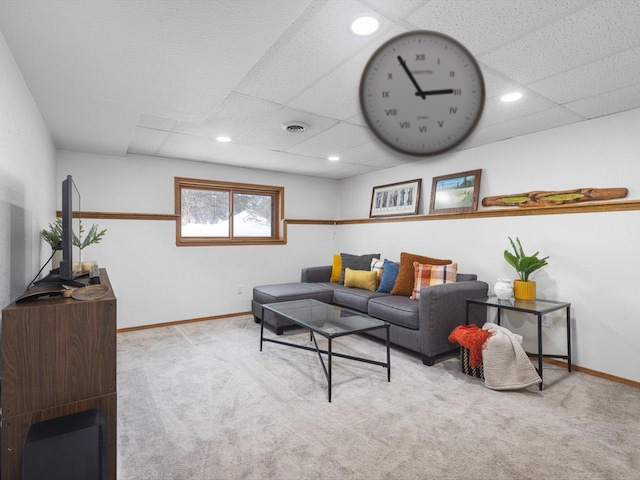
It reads **2:55**
